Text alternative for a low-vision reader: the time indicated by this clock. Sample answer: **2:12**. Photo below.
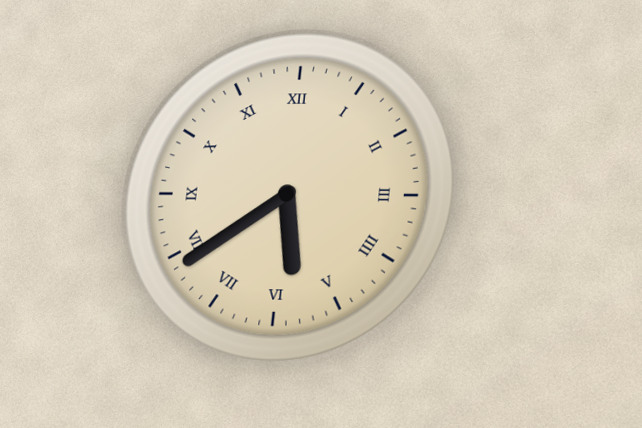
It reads **5:39**
